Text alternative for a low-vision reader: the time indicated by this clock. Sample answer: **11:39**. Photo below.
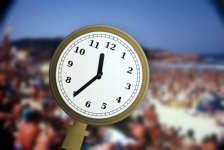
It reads **11:35**
